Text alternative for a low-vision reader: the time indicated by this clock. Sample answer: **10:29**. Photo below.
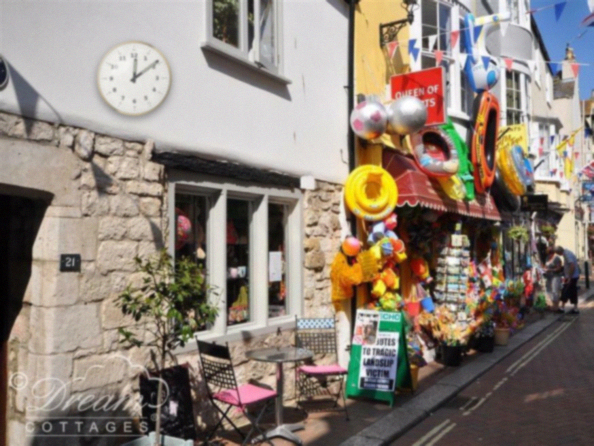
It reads **12:09**
